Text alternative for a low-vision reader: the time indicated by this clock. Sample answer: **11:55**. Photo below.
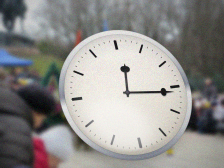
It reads **12:16**
